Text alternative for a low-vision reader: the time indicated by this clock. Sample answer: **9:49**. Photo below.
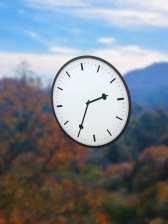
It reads **2:35**
